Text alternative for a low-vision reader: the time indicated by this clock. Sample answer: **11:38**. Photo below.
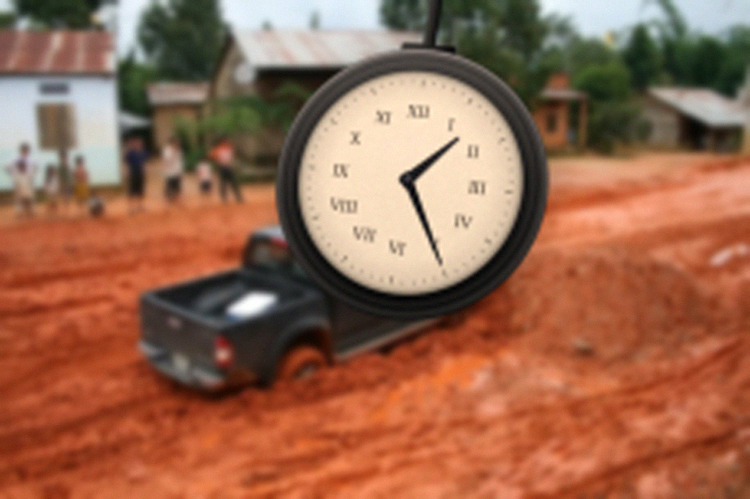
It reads **1:25**
